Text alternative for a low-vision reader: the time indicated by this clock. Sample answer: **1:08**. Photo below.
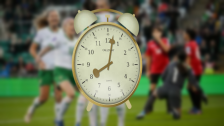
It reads **8:02**
